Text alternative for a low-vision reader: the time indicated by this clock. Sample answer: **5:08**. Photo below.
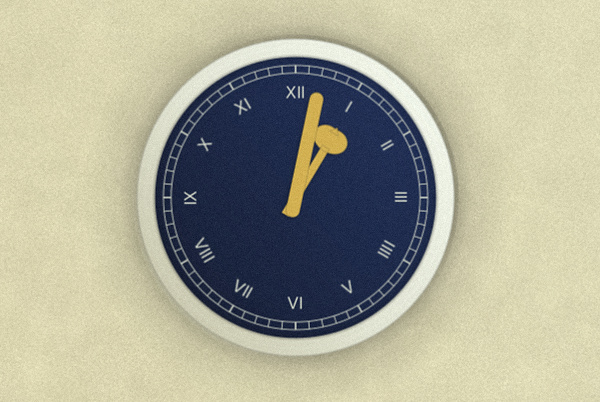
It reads **1:02**
